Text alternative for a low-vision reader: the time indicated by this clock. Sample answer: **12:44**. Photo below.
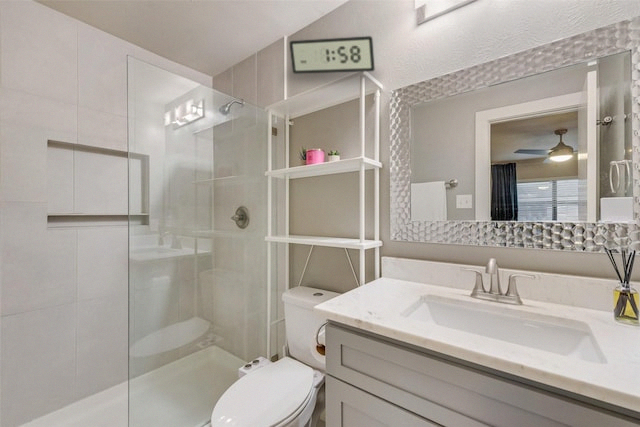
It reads **1:58**
